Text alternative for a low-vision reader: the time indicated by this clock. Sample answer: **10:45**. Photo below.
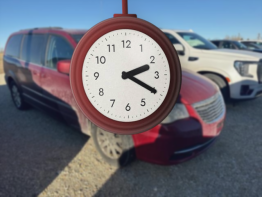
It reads **2:20**
